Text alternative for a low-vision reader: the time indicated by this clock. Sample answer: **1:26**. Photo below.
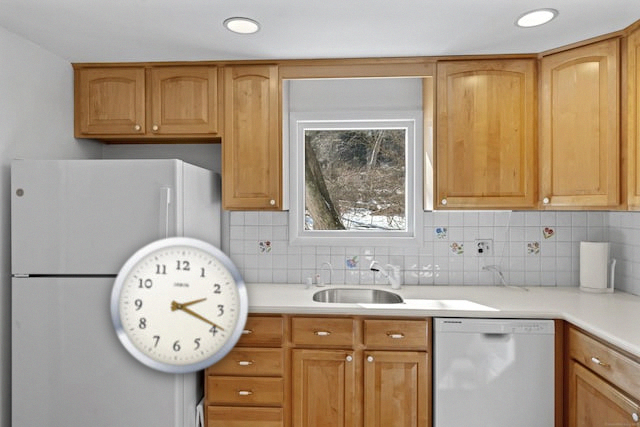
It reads **2:19**
